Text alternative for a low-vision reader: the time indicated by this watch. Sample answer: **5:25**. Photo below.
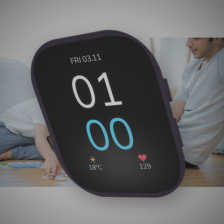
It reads **1:00**
